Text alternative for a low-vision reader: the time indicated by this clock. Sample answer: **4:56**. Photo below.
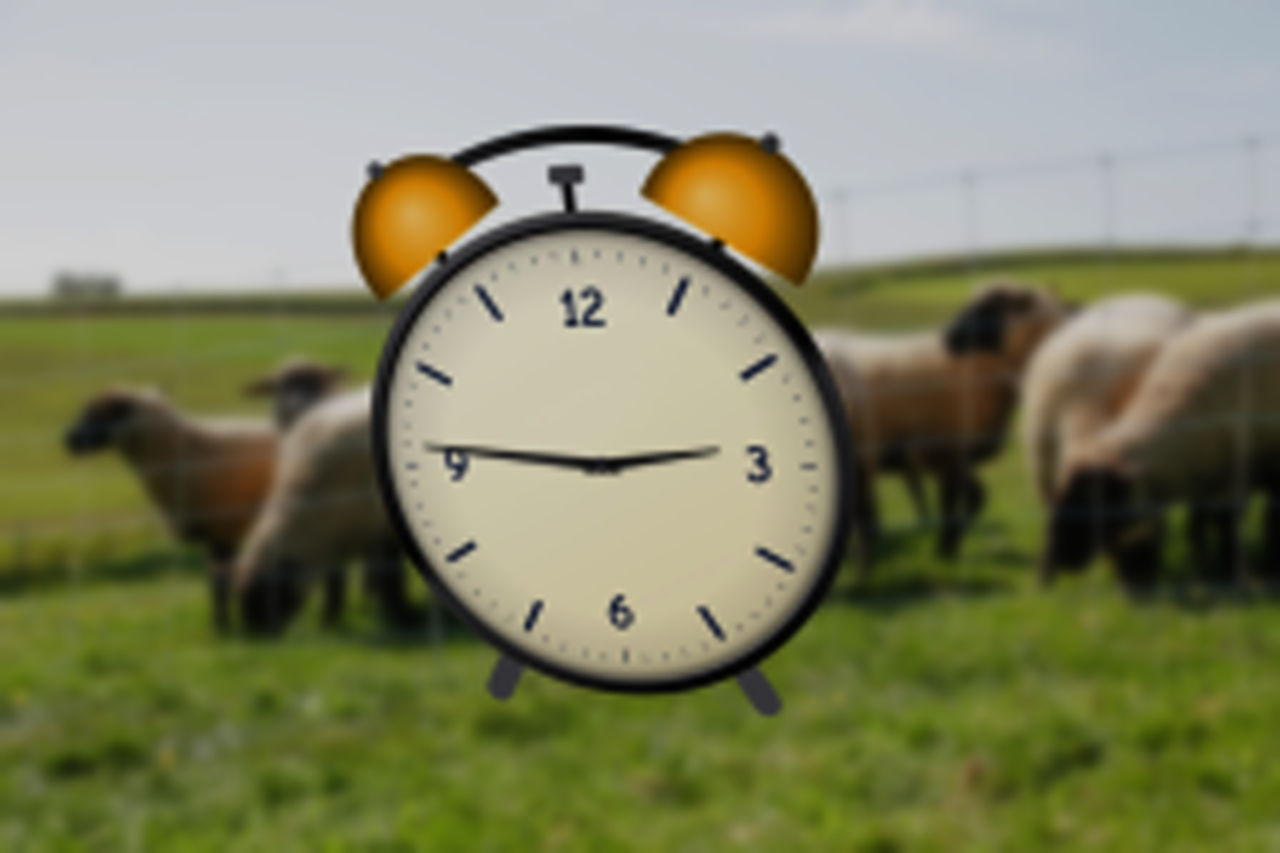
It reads **2:46**
